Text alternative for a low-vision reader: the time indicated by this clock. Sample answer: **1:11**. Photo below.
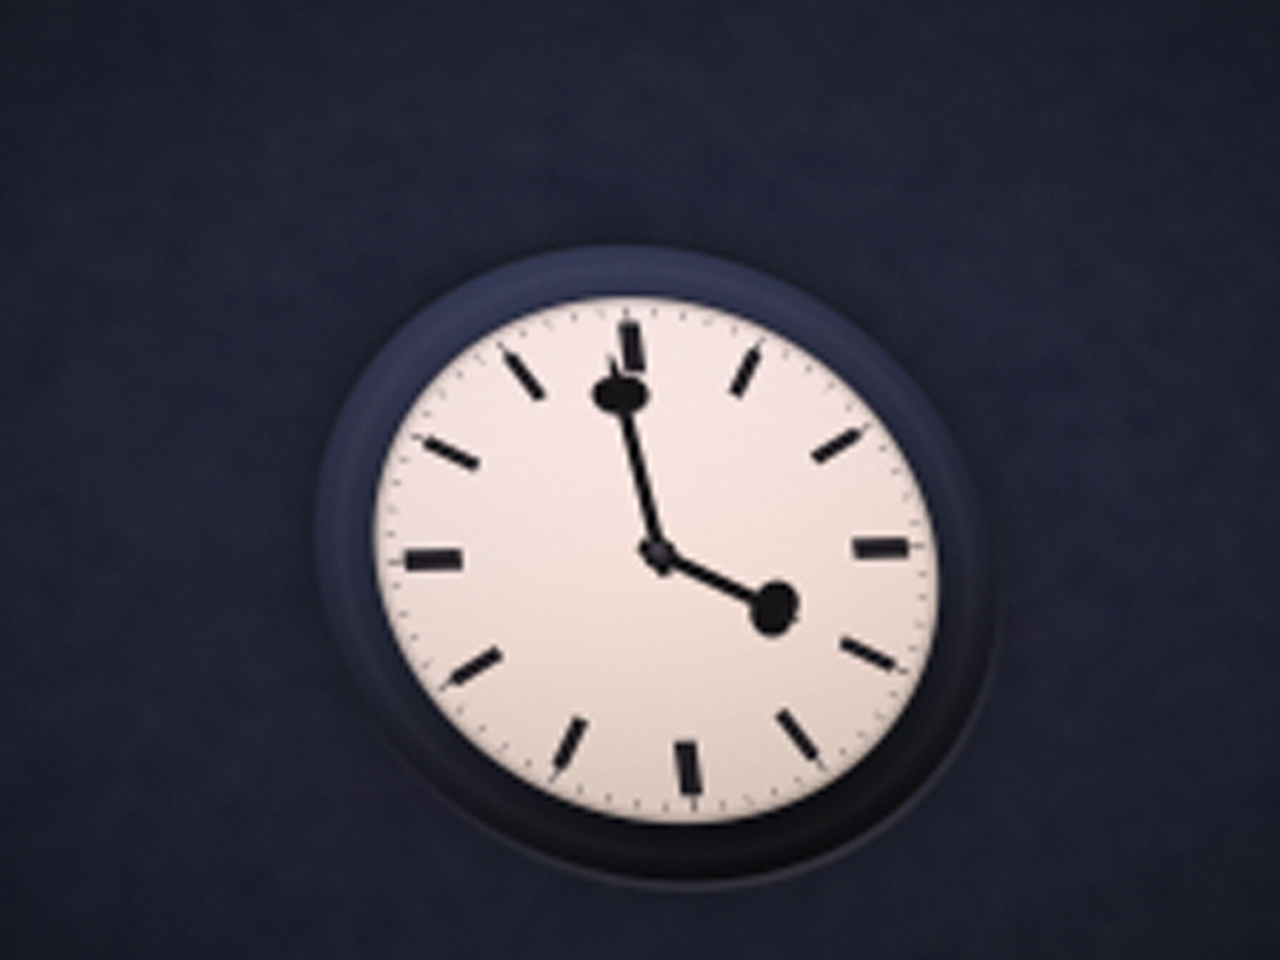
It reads **3:59**
